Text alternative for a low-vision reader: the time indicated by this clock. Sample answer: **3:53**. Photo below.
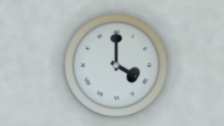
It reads **4:00**
